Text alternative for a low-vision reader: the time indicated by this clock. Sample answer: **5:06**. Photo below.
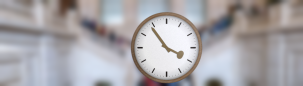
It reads **3:54**
